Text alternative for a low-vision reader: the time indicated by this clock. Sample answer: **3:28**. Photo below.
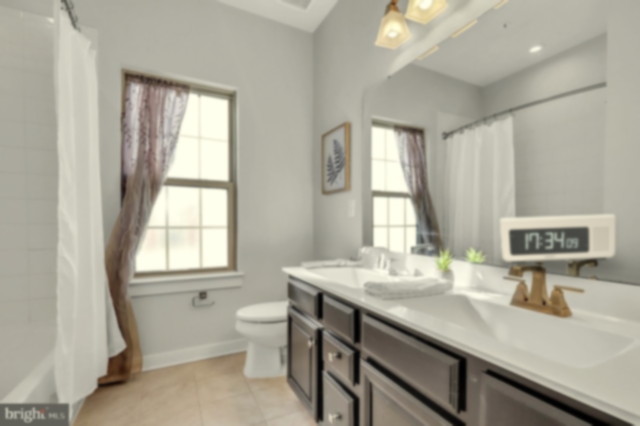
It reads **17:34**
